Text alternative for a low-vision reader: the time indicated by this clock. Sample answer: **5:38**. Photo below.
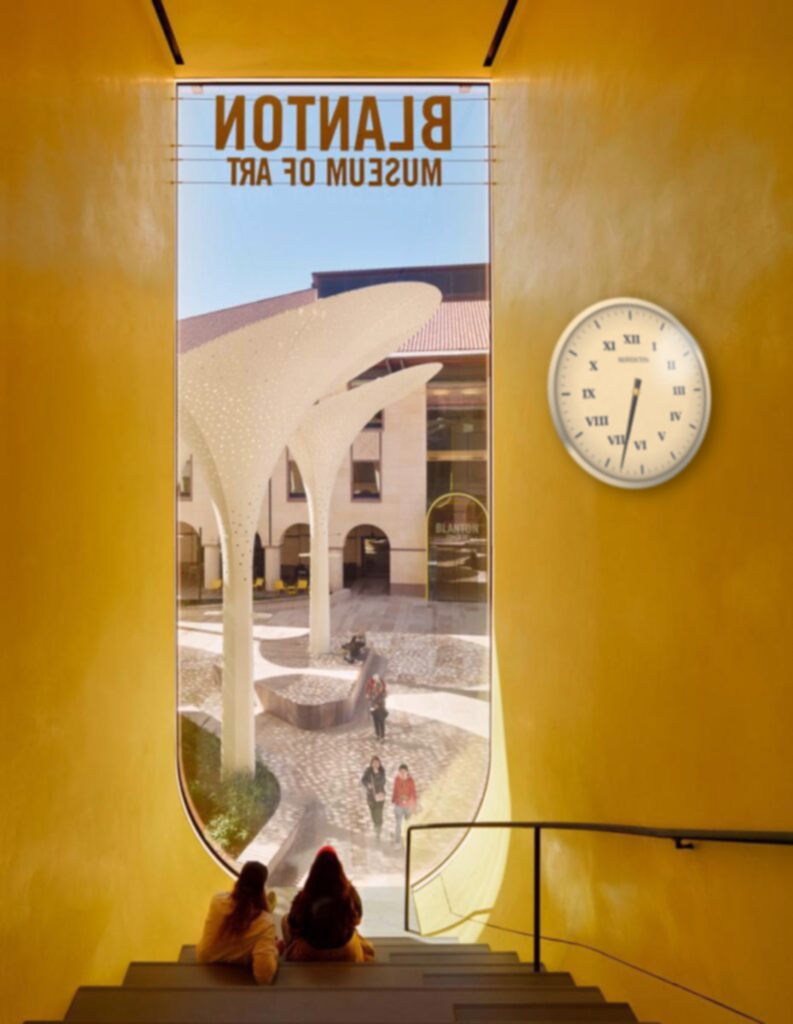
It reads **6:33**
